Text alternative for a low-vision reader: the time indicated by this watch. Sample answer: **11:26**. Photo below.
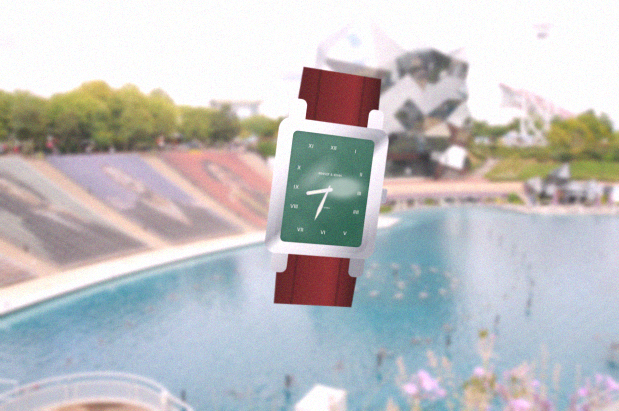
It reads **8:33**
